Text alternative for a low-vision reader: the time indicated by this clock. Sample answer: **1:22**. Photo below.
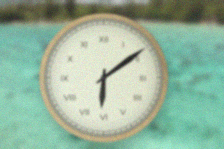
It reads **6:09**
